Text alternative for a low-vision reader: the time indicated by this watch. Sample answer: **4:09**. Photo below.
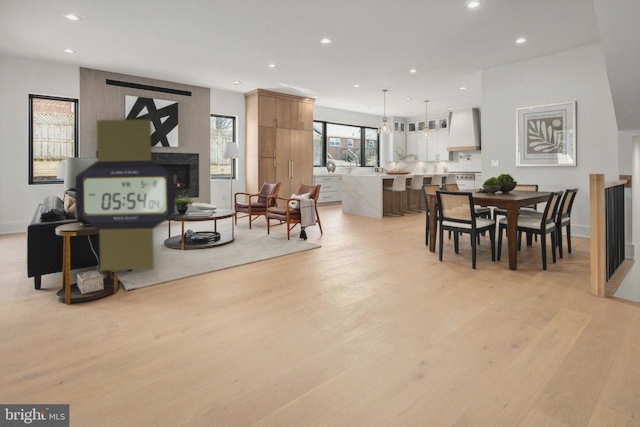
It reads **5:54**
